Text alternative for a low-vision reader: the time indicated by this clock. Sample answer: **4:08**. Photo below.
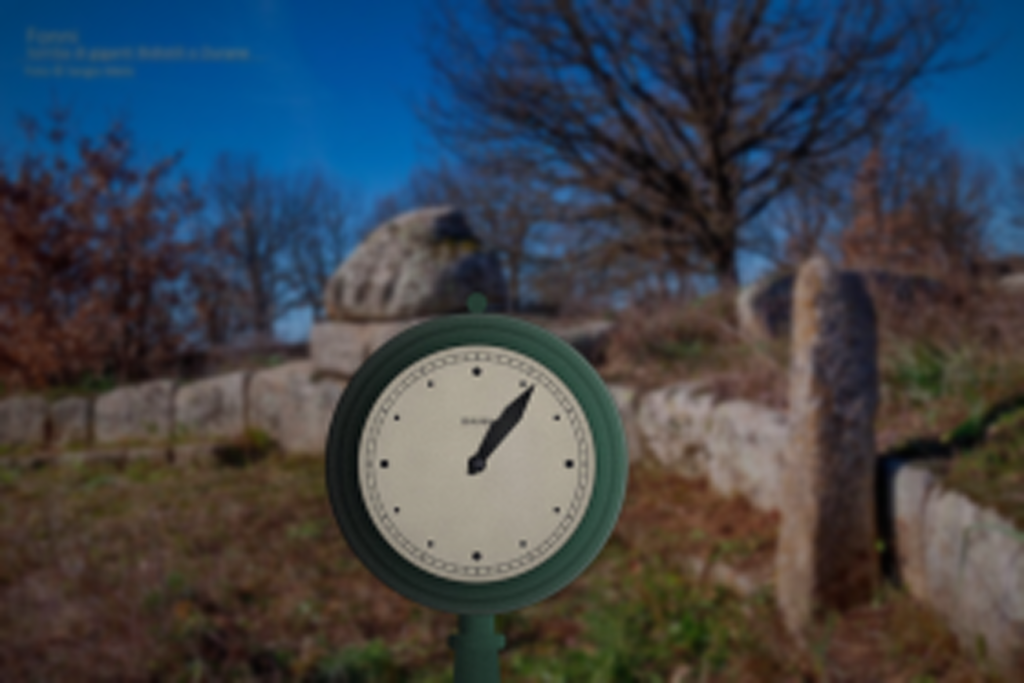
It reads **1:06**
